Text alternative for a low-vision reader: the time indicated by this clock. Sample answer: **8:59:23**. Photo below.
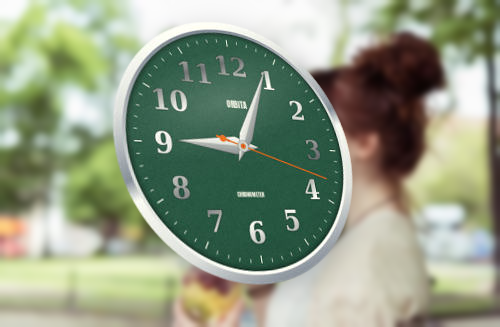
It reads **9:04:18**
